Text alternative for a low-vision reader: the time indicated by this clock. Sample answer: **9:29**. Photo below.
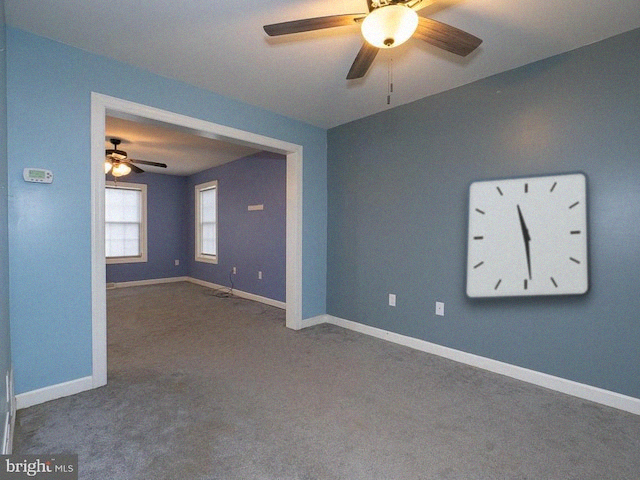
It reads **11:29**
